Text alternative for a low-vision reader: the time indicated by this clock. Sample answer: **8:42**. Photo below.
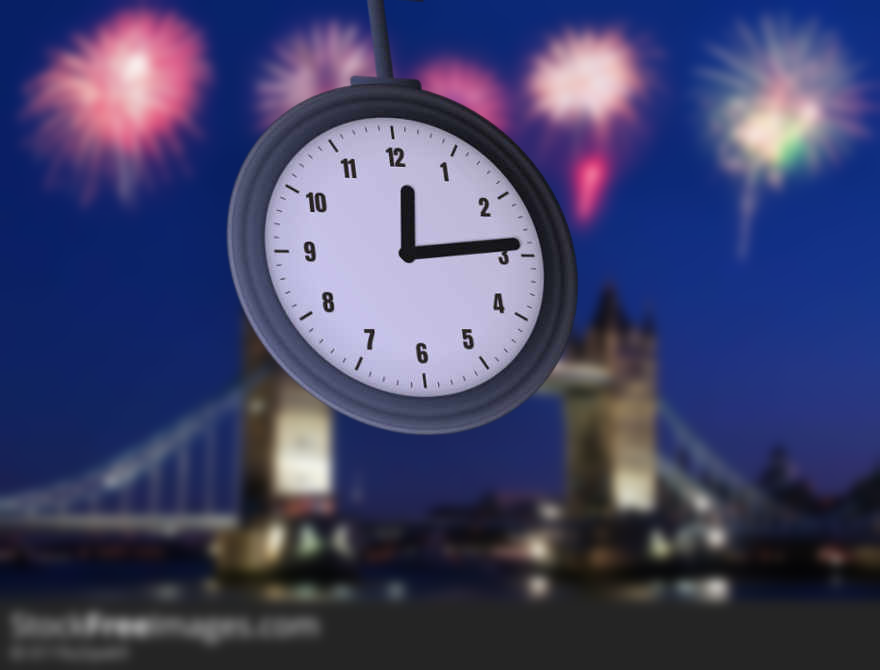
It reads **12:14**
